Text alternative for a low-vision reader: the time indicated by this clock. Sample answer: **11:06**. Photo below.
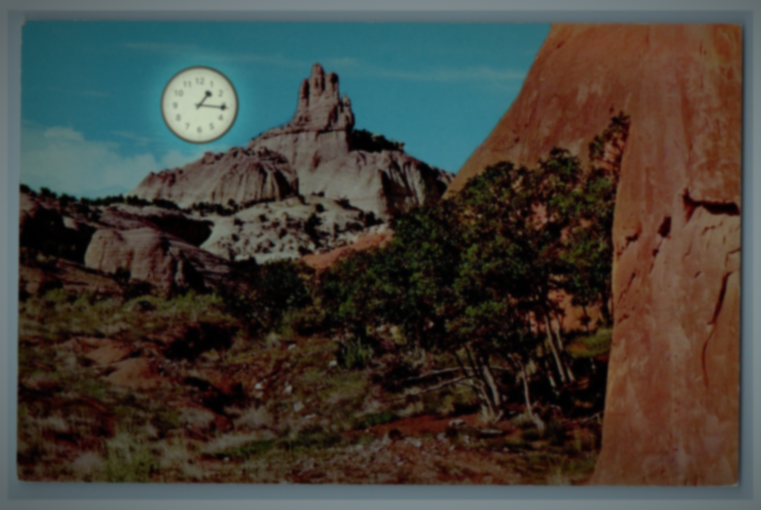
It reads **1:16**
